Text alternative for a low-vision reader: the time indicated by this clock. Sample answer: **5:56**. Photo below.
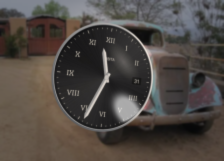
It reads **11:34**
